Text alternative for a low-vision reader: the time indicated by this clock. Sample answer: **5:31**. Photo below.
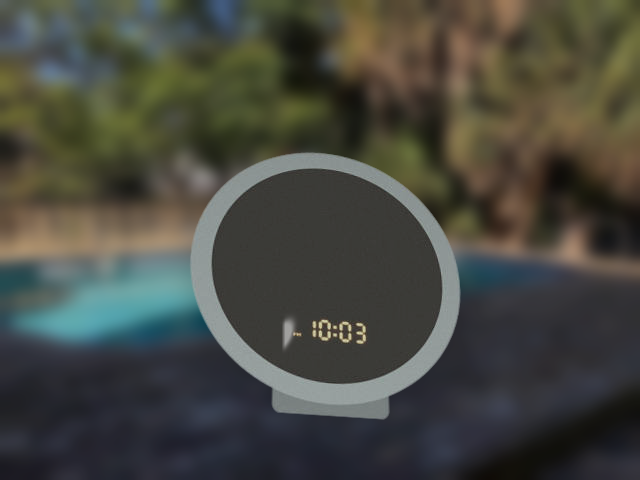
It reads **10:03**
